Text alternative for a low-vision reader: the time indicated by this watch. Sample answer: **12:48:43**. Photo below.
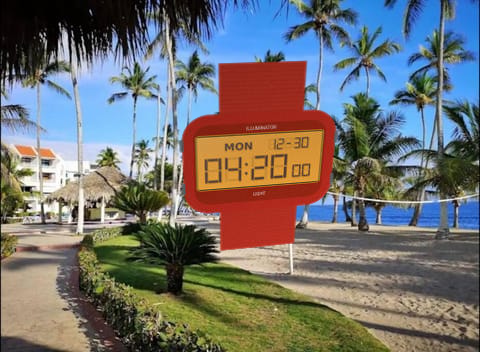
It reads **4:20:00**
